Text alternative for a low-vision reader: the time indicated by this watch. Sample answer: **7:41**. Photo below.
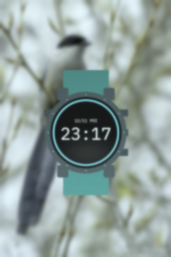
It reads **23:17**
